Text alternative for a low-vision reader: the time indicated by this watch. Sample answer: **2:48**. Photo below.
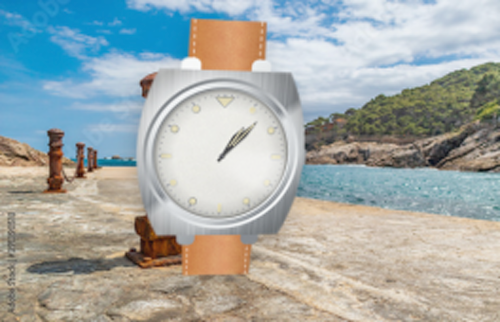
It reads **1:07**
